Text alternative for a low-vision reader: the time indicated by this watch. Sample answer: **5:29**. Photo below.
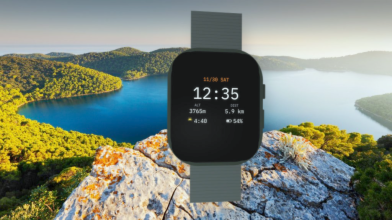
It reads **12:35**
